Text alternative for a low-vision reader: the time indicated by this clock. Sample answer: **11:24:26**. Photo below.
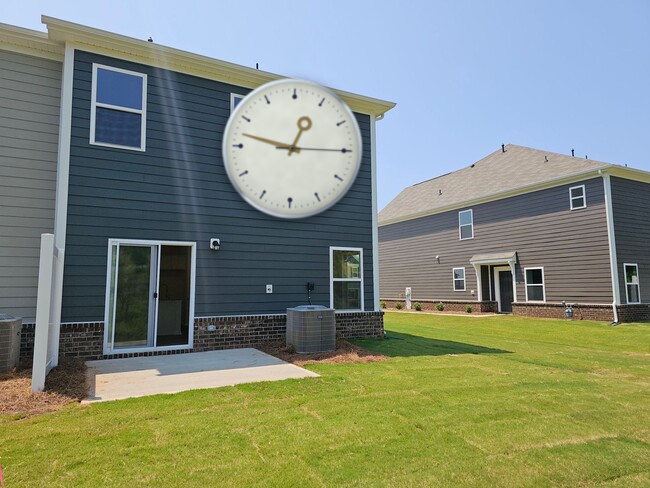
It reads **12:47:15**
